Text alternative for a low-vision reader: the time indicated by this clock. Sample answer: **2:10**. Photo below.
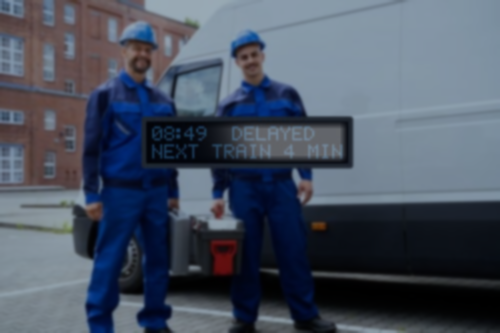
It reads **8:49**
